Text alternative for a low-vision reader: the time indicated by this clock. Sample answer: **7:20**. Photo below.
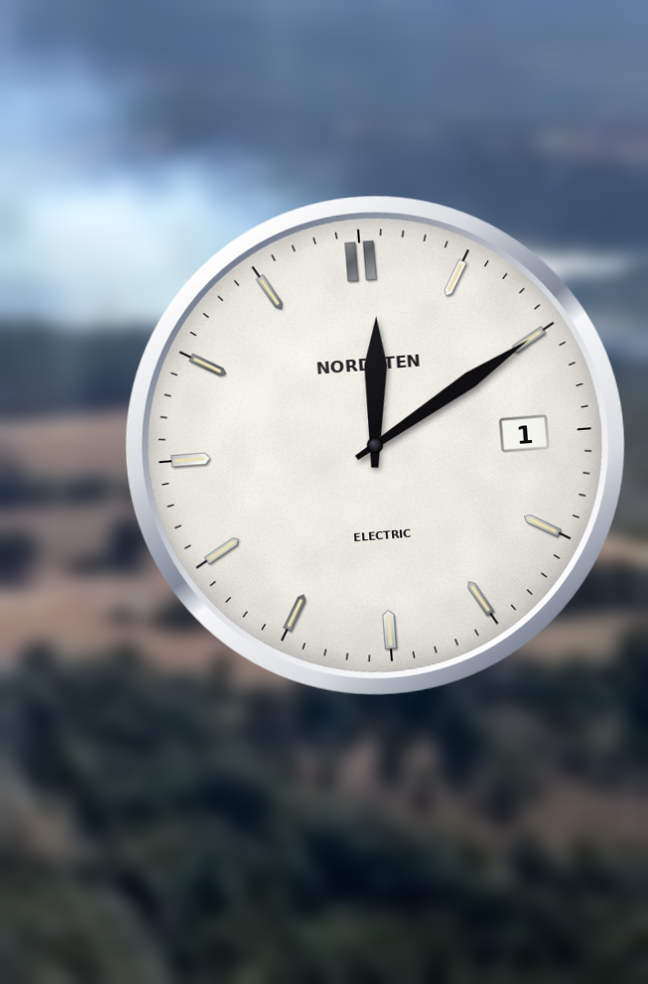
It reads **12:10**
